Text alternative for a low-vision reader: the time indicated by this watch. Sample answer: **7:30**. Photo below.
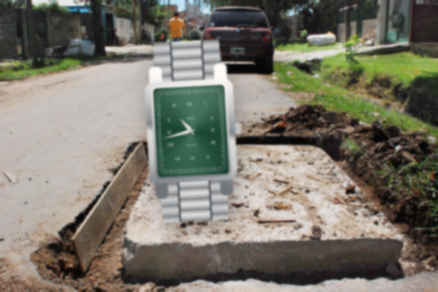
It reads **10:43**
